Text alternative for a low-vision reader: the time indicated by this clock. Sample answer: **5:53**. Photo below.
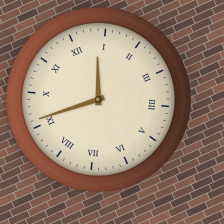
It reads **12:46**
